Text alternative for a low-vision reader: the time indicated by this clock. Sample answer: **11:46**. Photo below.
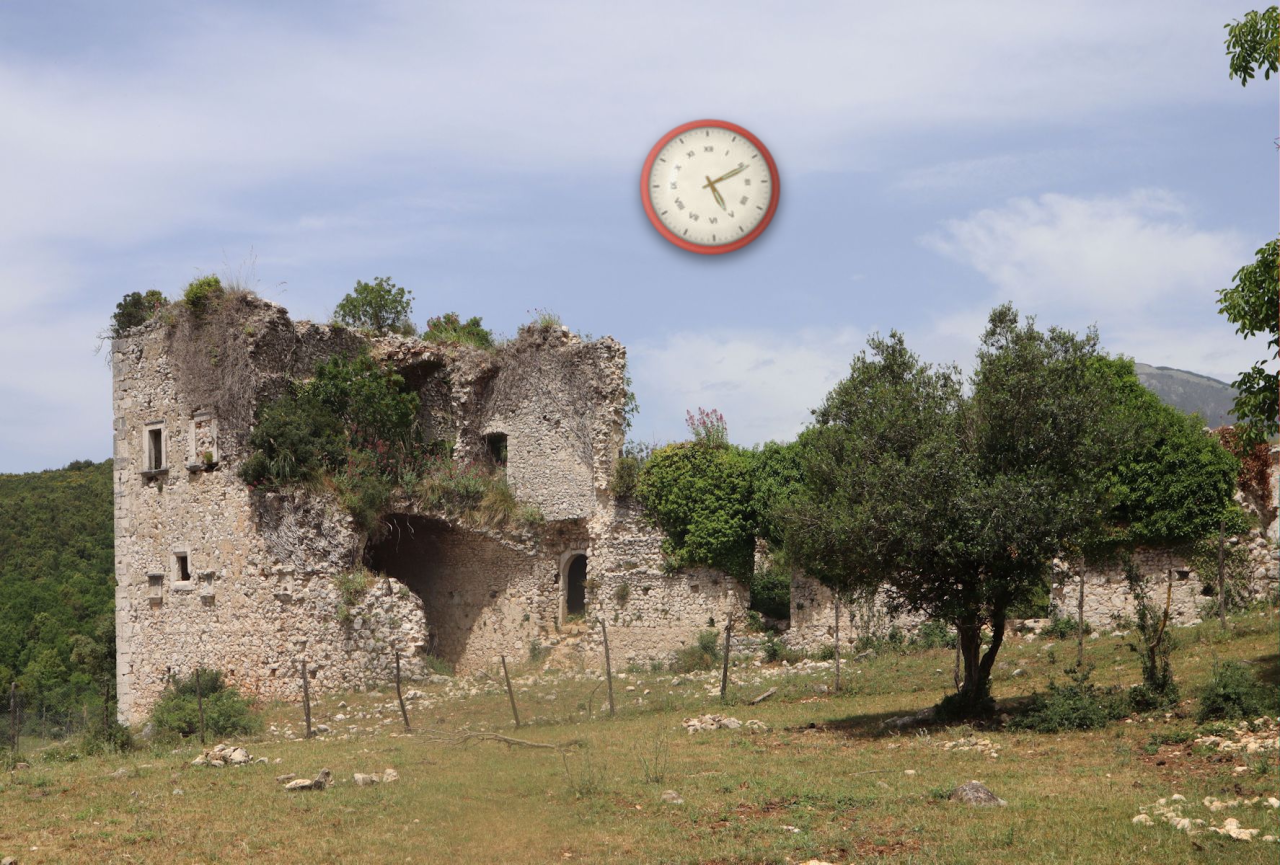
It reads **5:11**
